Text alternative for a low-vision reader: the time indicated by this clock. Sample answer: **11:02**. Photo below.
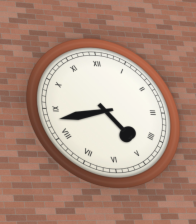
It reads **4:43**
